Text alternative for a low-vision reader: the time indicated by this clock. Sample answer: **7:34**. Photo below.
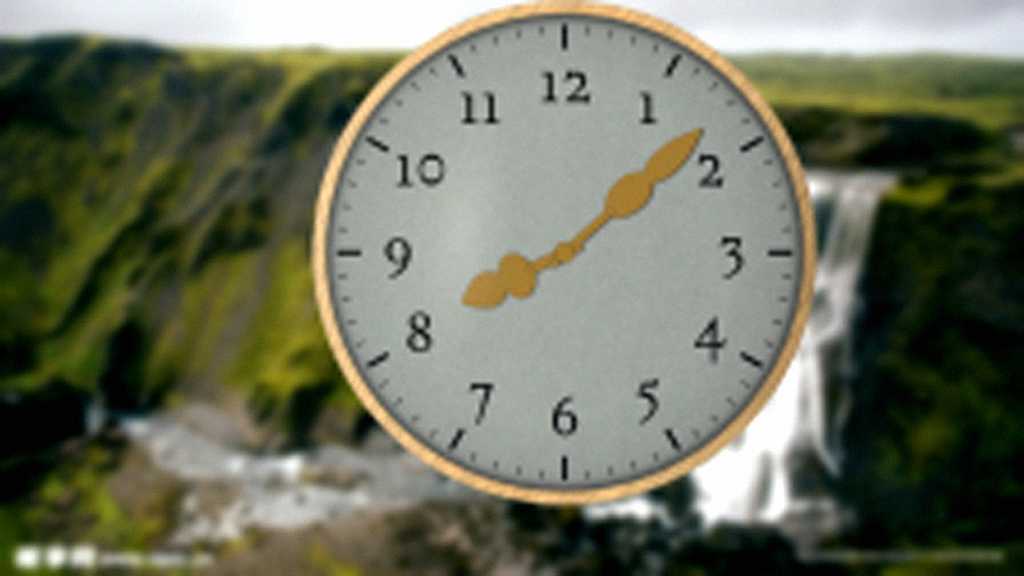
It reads **8:08**
